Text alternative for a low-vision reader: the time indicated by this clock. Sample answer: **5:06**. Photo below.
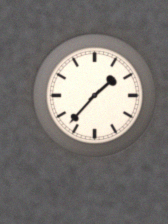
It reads **1:37**
